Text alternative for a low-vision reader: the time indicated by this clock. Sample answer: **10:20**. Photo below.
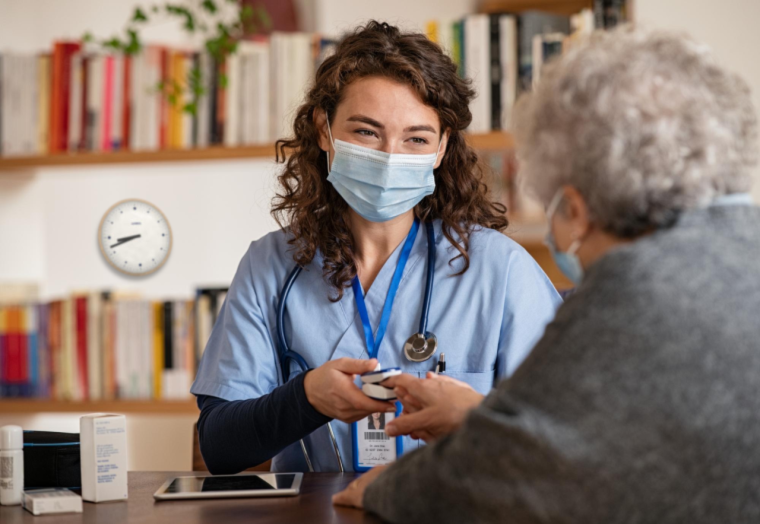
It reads **8:42**
